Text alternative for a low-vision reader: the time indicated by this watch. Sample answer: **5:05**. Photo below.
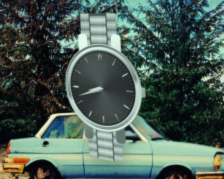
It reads **8:42**
